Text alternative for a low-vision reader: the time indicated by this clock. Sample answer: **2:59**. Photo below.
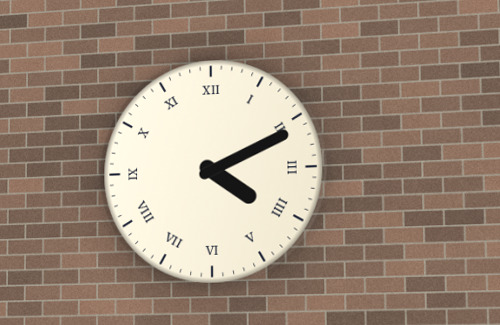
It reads **4:11**
